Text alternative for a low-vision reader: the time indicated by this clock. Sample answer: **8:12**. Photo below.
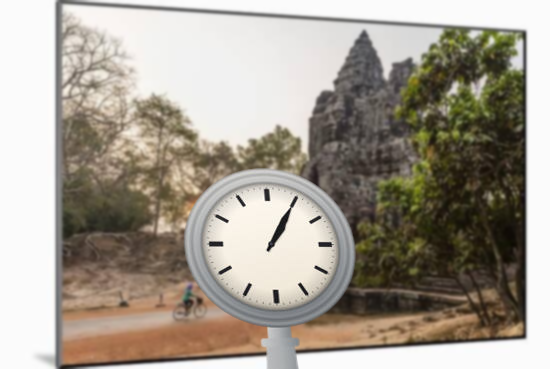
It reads **1:05**
